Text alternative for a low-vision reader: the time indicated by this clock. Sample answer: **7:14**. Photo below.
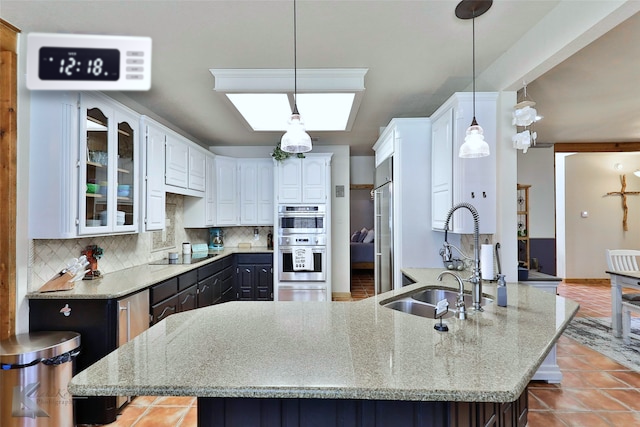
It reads **12:18**
